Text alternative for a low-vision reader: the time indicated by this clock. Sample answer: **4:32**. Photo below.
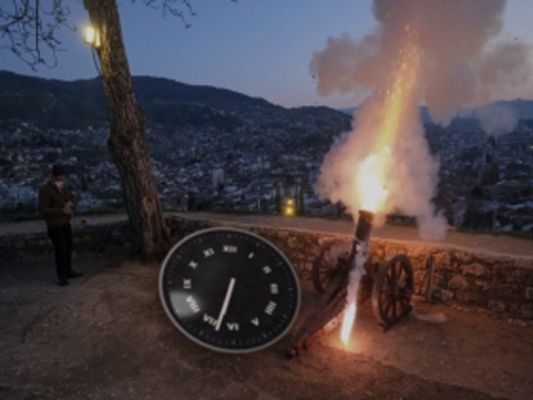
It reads **6:33**
